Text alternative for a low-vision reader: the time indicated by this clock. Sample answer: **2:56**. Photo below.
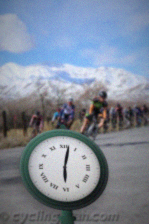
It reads **6:02**
